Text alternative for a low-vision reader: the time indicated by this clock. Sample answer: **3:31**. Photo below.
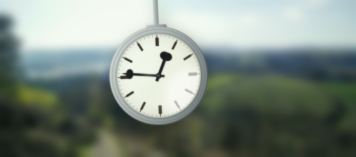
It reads **12:46**
